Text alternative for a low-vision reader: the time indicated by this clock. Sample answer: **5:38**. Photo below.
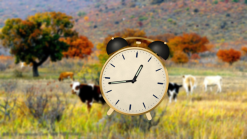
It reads **12:43**
